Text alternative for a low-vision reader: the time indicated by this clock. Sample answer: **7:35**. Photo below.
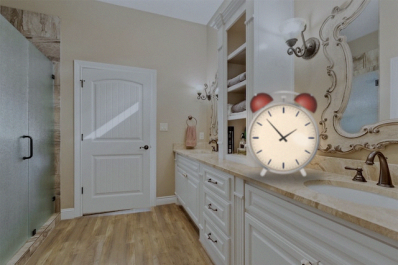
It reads **1:53**
